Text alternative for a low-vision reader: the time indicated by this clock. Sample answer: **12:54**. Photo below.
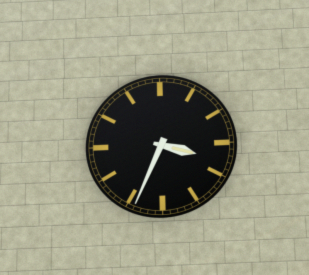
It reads **3:34**
